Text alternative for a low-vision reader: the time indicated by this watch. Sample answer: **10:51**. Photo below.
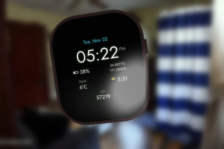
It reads **5:22**
